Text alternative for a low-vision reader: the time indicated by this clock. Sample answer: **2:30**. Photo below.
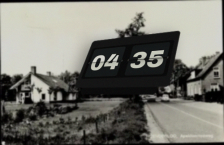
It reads **4:35**
